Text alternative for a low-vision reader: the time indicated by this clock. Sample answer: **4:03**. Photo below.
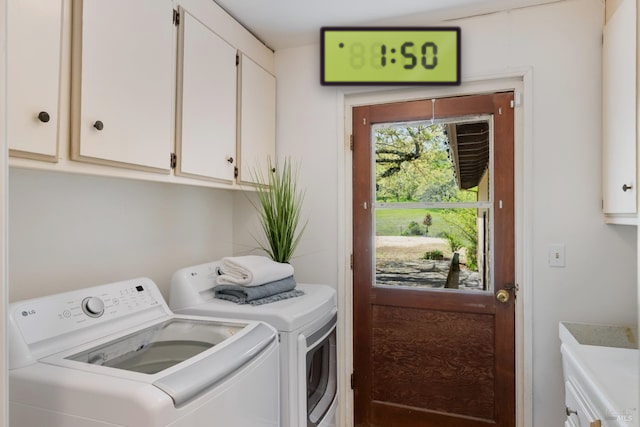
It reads **1:50**
